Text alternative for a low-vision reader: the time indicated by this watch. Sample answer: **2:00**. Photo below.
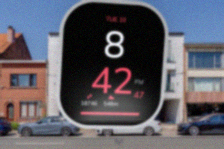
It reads **8:42**
